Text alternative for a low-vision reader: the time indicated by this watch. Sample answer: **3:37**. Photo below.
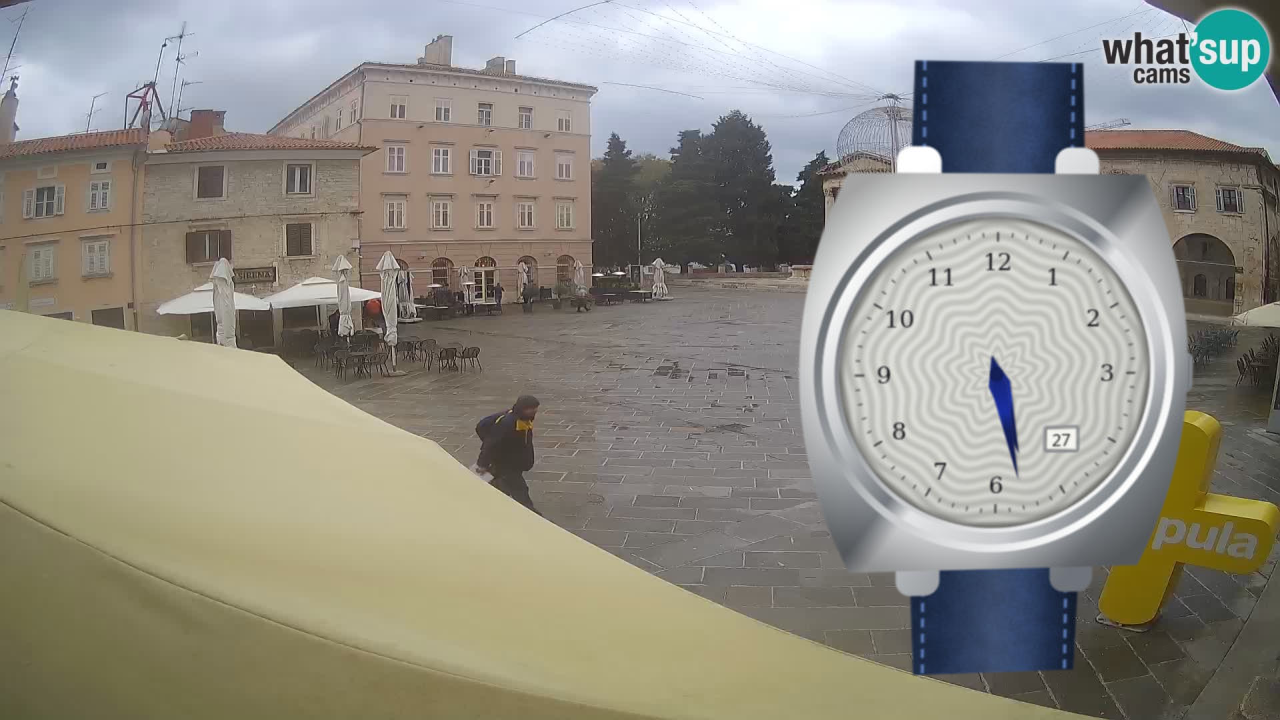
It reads **5:28**
